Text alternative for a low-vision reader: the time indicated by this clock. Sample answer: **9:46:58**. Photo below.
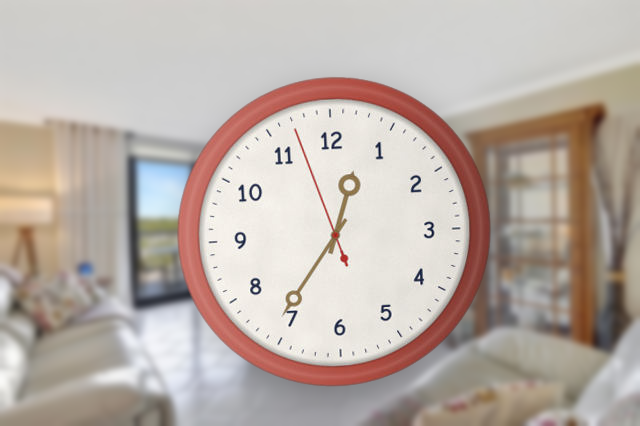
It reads **12:35:57**
